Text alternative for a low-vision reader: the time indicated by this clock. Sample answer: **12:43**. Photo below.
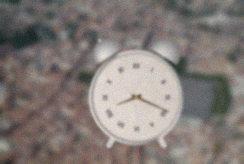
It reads **8:19**
